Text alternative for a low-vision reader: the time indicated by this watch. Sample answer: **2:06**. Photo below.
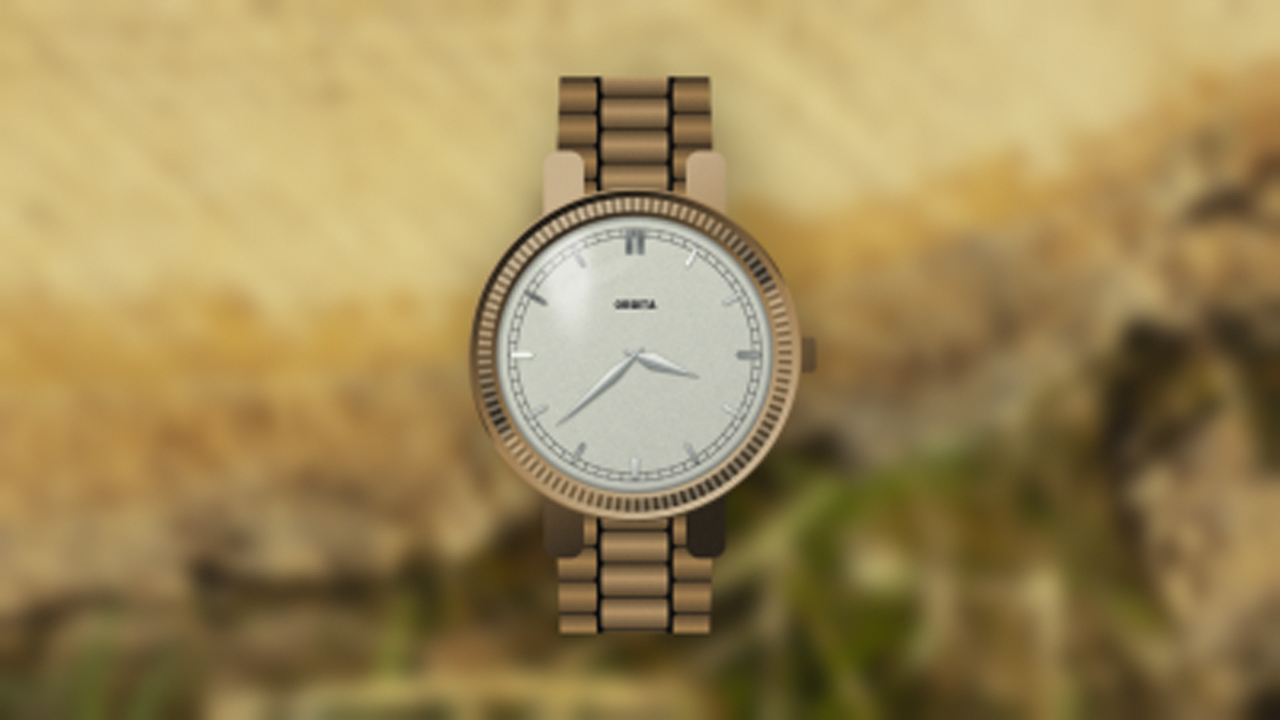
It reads **3:38**
